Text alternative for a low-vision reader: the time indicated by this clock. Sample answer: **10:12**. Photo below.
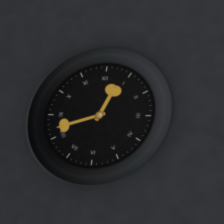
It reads **12:42**
